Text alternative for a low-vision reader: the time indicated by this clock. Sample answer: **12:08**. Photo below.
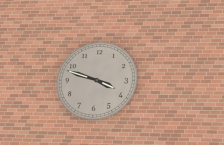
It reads **3:48**
